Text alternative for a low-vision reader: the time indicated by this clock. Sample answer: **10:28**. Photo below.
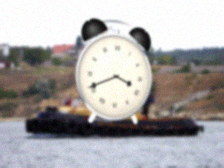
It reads **3:41**
